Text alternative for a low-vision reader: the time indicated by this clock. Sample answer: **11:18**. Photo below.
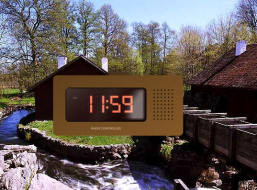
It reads **11:59**
